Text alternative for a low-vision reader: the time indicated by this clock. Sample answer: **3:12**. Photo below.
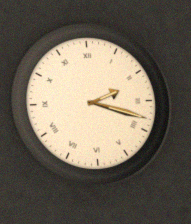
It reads **2:18**
